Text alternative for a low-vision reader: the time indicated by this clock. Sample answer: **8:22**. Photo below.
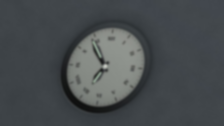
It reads **6:54**
